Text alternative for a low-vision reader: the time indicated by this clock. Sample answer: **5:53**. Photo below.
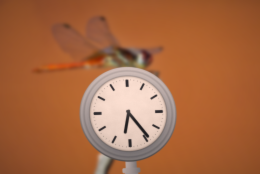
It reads **6:24**
